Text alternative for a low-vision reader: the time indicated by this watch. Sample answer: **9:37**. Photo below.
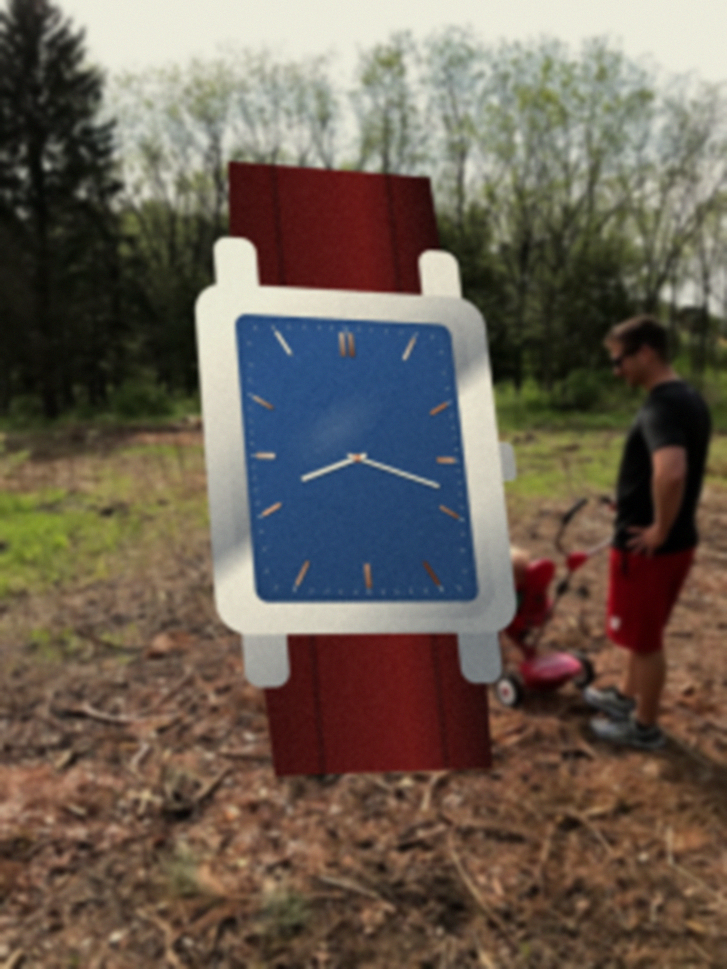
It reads **8:18**
